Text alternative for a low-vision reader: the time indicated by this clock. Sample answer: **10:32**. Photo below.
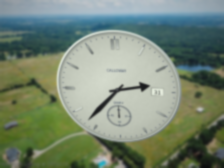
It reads **2:37**
